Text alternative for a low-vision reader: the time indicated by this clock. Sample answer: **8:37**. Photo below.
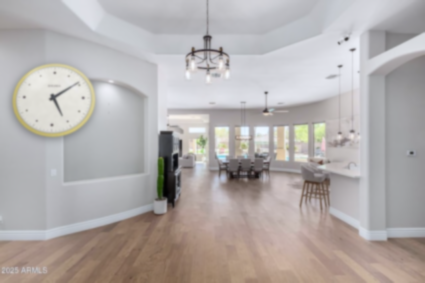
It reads **5:09**
